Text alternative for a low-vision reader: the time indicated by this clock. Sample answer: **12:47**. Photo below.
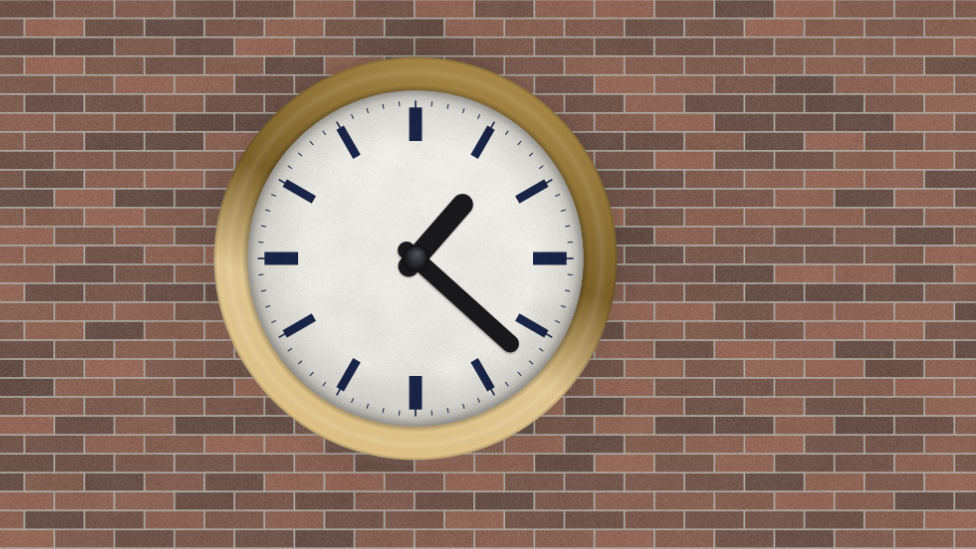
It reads **1:22**
